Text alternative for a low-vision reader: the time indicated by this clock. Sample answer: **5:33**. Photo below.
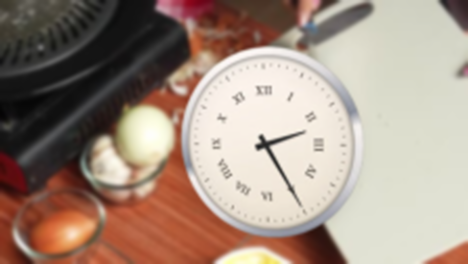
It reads **2:25**
